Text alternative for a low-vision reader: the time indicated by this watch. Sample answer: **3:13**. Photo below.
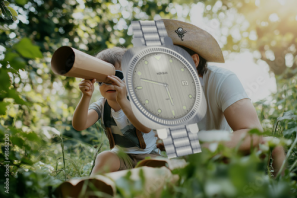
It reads **5:48**
